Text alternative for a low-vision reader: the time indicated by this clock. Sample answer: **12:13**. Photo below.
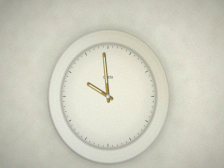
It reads **9:59**
